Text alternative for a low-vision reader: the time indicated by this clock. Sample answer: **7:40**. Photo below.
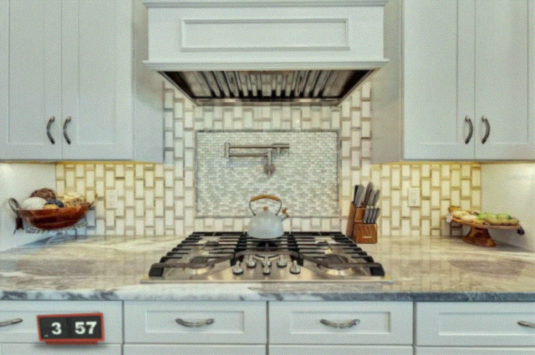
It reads **3:57**
